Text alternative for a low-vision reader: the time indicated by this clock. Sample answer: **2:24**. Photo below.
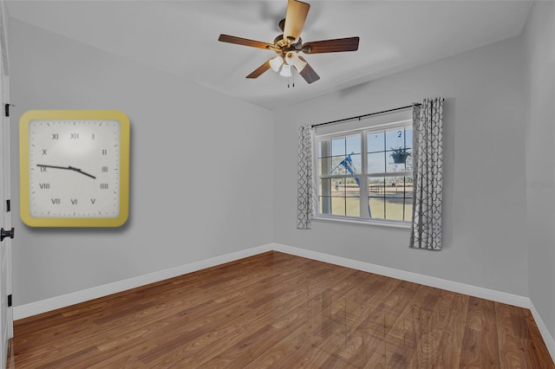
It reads **3:46**
